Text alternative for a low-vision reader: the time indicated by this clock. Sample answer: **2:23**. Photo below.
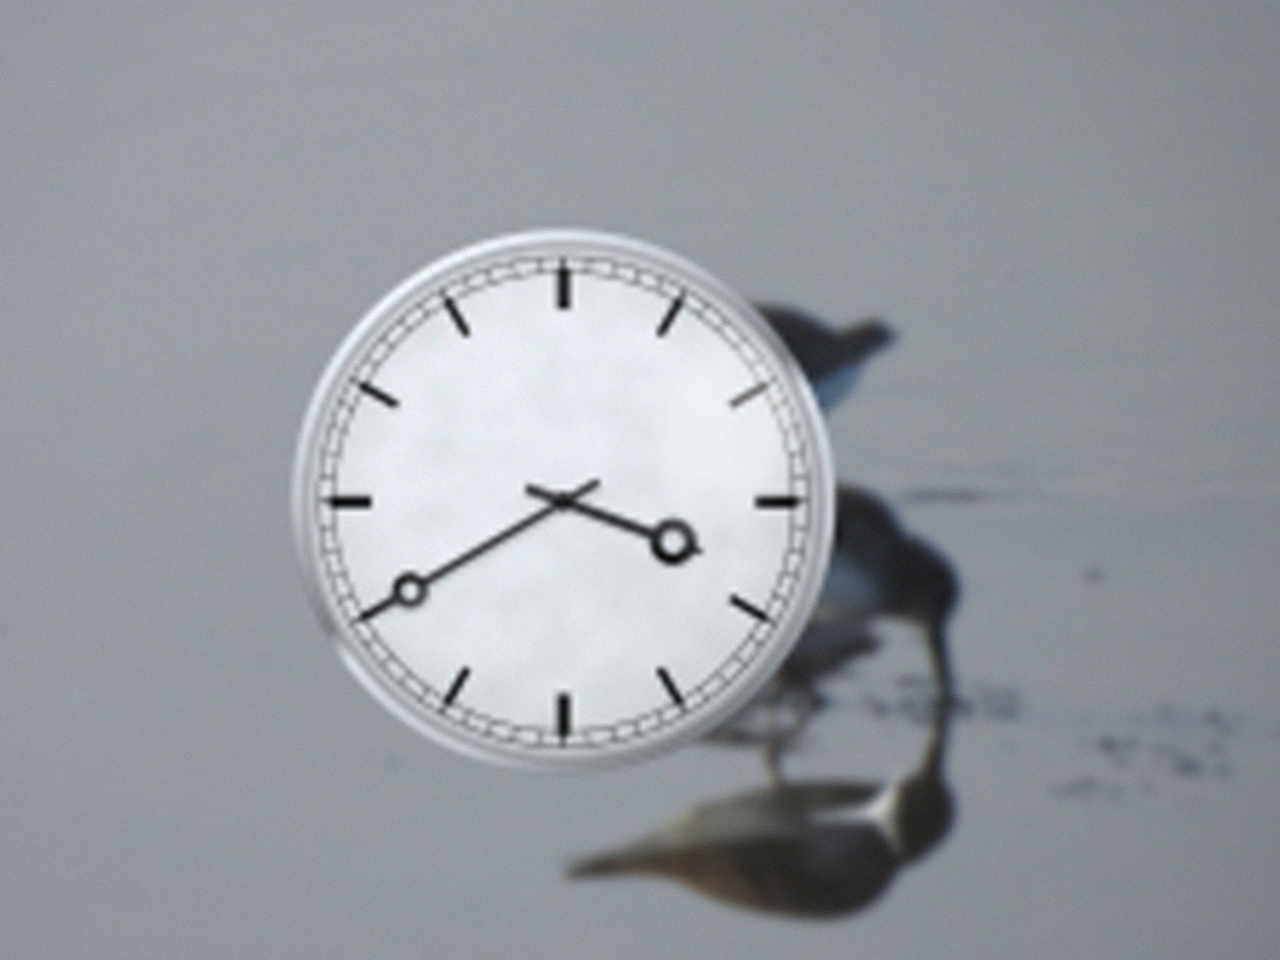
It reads **3:40**
